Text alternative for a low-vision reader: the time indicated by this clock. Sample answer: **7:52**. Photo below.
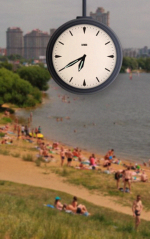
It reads **6:40**
